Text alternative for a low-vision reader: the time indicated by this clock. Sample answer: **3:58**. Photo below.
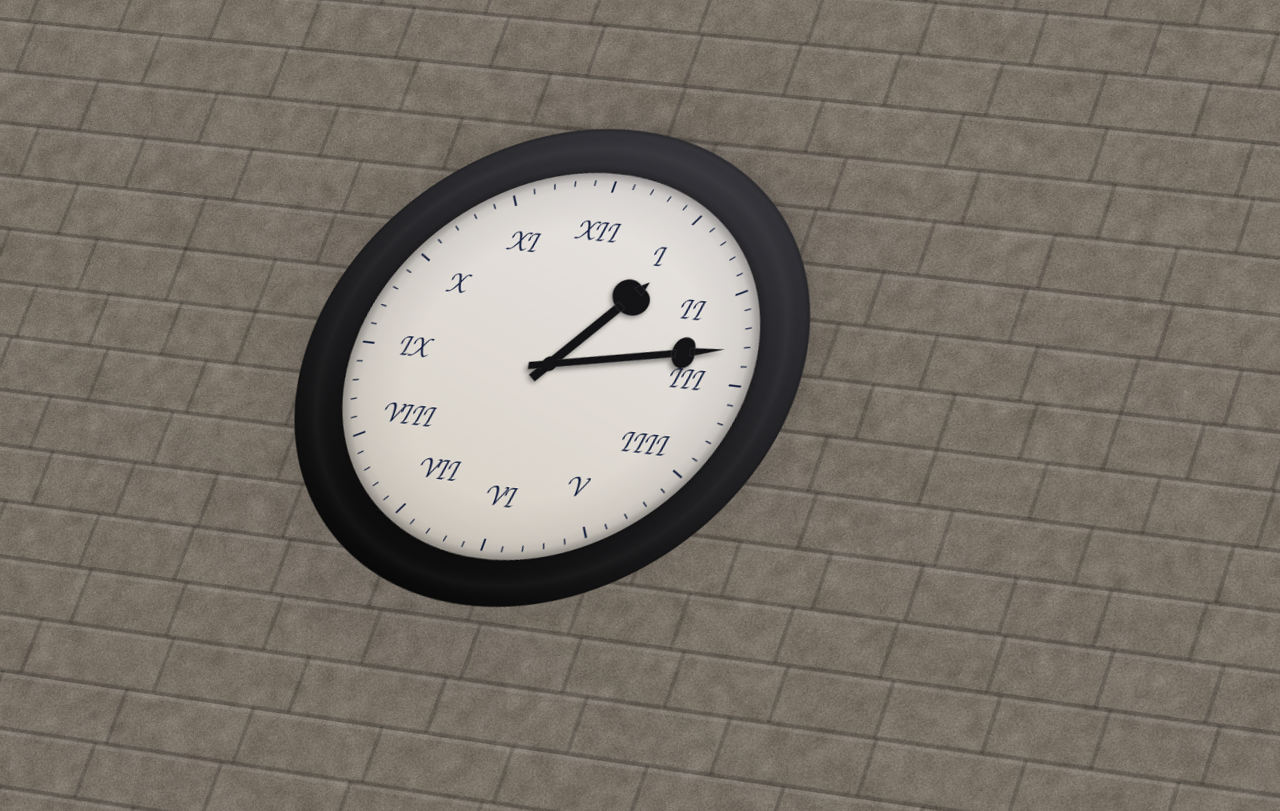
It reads **1:13**
